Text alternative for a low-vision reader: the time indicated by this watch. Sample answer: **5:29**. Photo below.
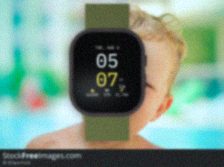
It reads **5:07**
